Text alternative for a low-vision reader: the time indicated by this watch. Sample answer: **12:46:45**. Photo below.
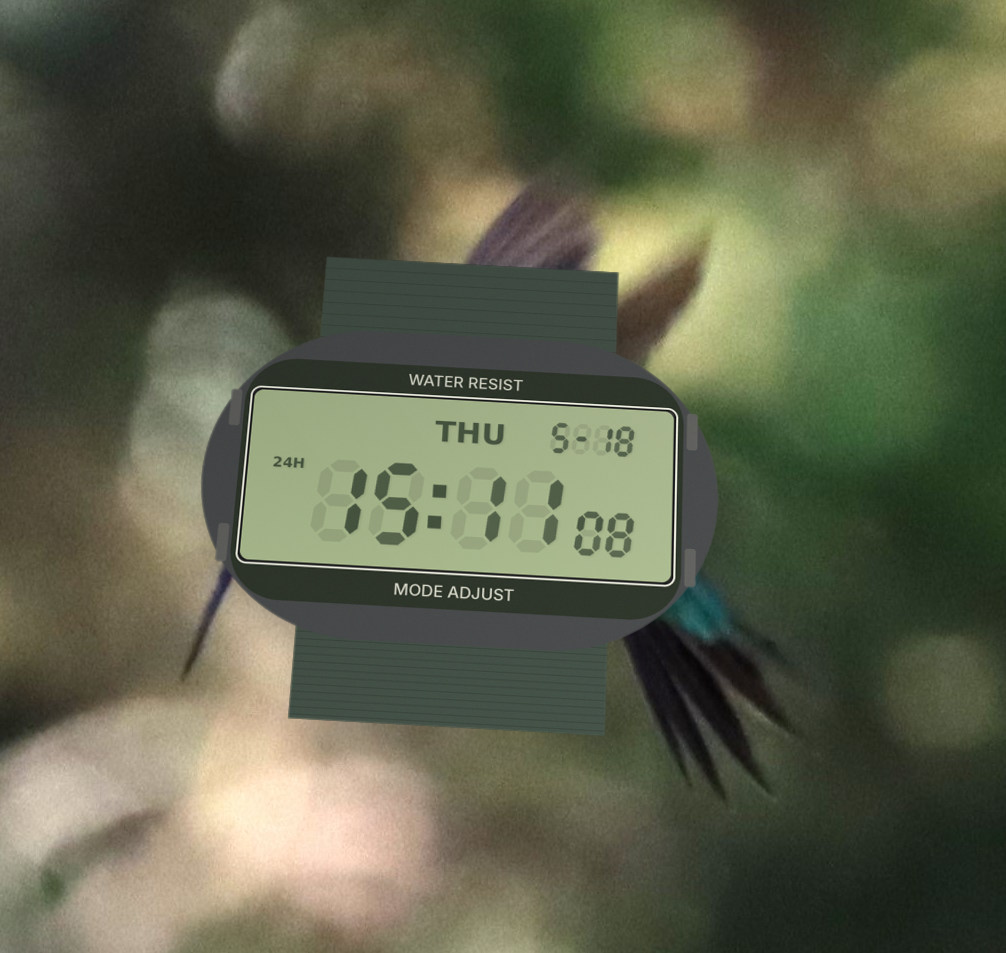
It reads **15:11:08**
